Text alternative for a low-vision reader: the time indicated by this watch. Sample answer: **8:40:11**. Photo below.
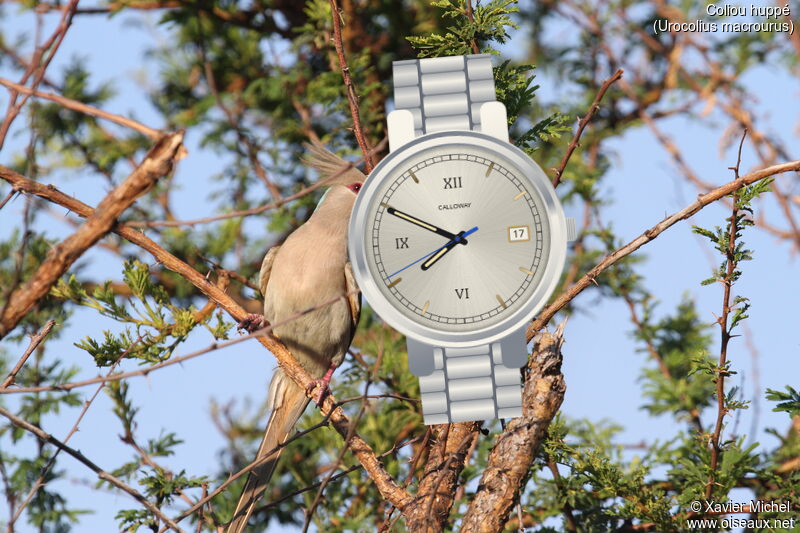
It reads **7:49:41**
